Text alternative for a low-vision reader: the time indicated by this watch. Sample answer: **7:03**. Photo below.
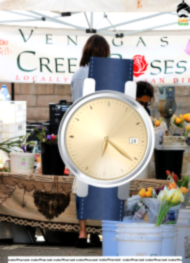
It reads **6:21**
